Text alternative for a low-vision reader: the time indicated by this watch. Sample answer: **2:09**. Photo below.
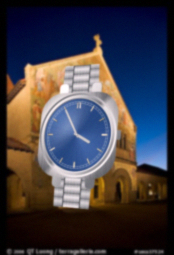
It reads **3:55**
